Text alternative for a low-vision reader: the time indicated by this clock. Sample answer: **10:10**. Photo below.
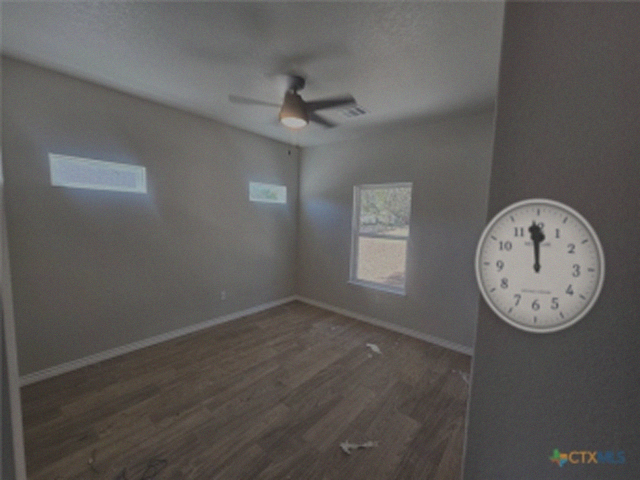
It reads **11:59**
